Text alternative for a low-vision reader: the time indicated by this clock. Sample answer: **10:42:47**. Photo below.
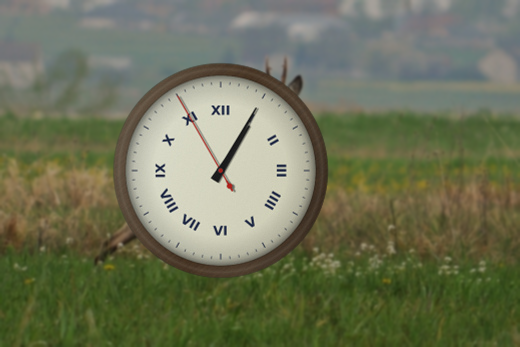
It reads **1:04:55**
